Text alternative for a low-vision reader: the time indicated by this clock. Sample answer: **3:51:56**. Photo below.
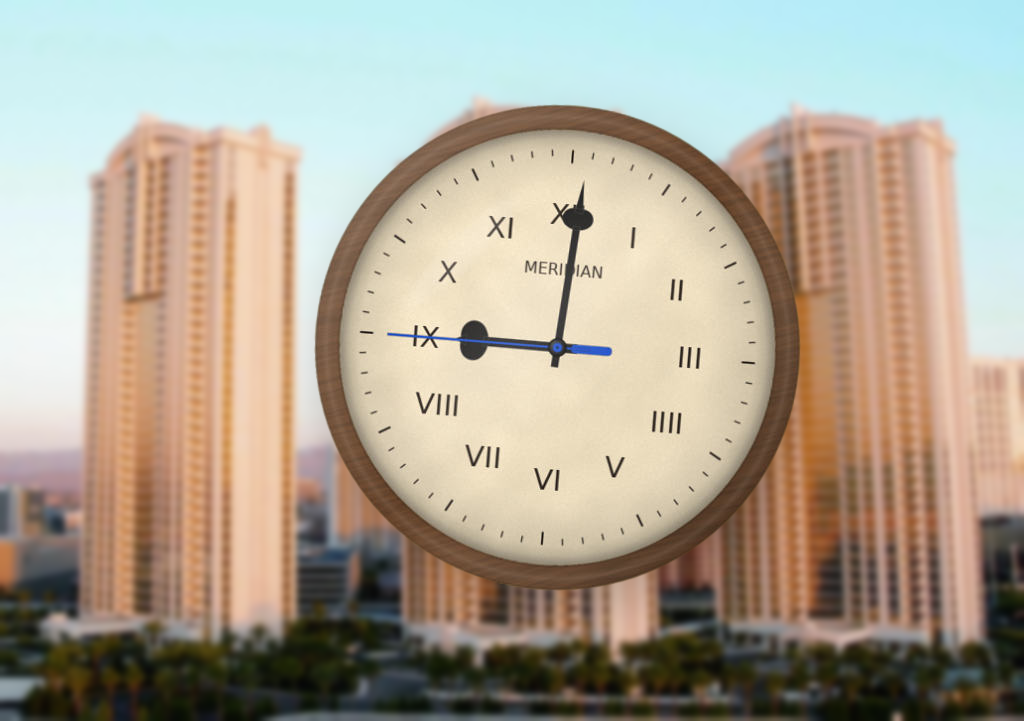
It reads **9:00:45**
